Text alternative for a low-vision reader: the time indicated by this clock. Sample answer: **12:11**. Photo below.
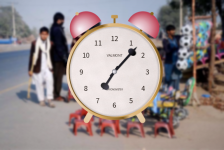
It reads **7:07**
